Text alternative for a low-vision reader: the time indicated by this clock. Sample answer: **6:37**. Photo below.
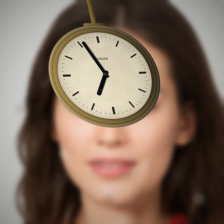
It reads **6:56**
